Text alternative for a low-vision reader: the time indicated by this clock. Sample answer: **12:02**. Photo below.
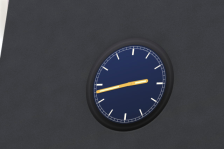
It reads **2:43**
